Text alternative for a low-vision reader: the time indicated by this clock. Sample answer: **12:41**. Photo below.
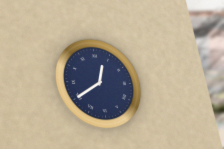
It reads **12:40**
